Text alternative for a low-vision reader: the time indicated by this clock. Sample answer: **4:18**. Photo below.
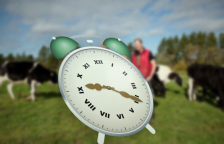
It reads **9:20**
